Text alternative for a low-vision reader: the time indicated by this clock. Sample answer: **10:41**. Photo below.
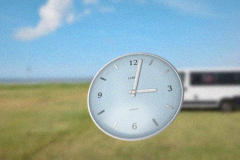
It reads **3:02**
